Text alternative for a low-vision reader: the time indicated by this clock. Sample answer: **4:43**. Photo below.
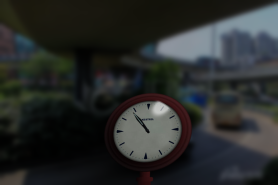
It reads **10:54**
